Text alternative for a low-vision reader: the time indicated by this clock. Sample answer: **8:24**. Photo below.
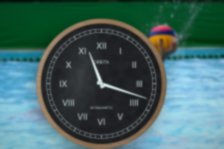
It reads **11:18**
